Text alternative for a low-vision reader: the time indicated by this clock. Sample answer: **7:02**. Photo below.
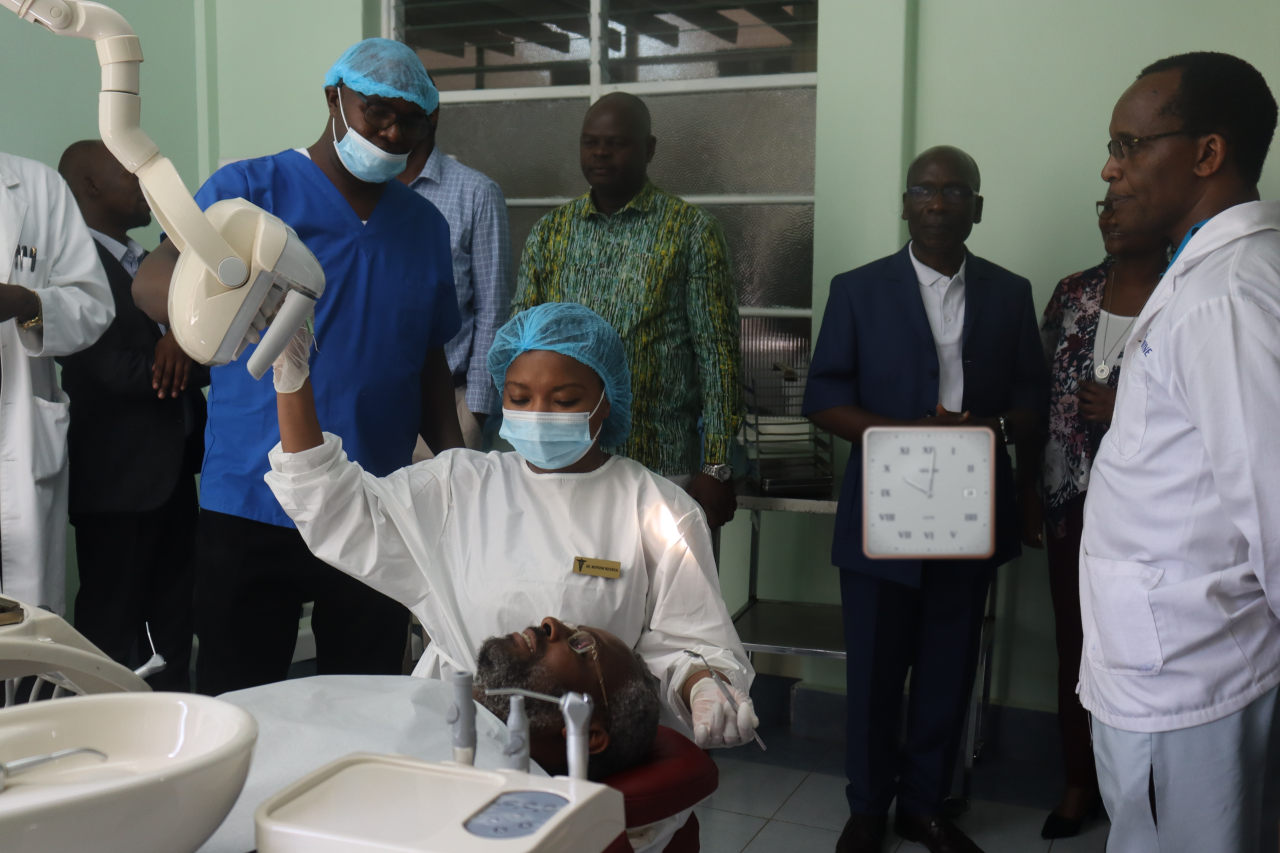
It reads **10:01**
